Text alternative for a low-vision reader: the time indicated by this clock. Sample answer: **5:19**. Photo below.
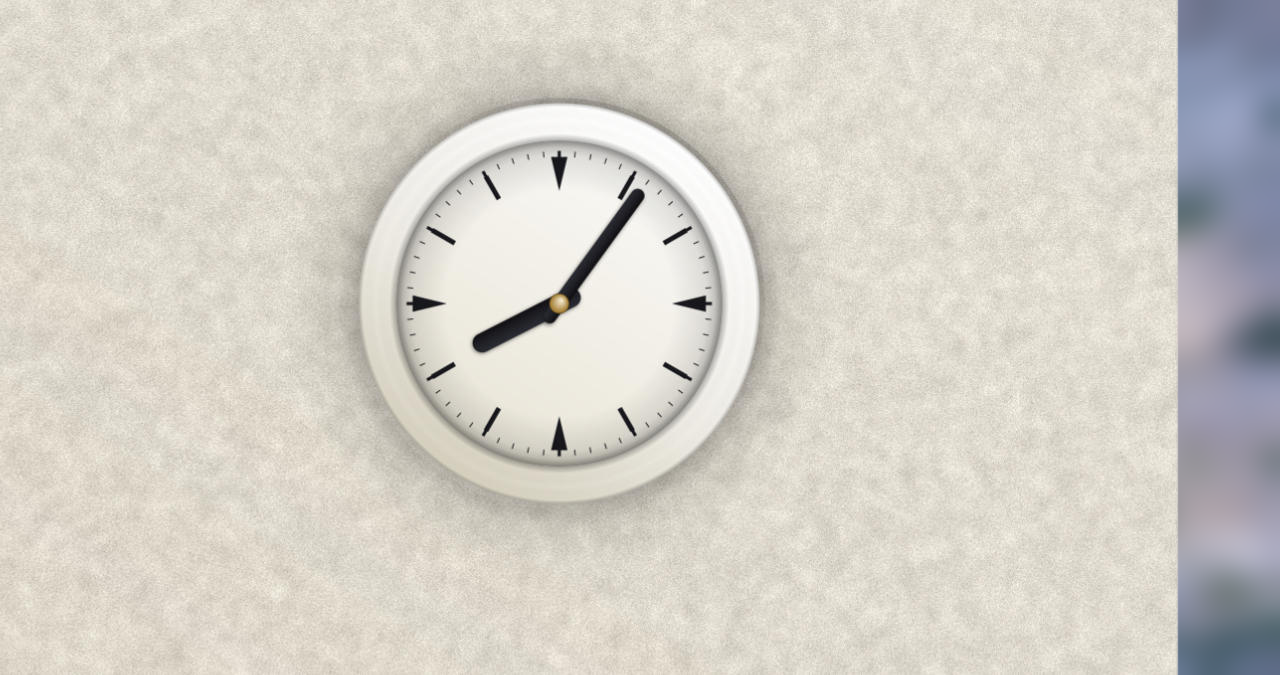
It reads **8:06**
